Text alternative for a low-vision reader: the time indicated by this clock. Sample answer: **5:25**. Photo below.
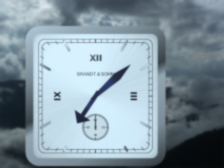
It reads **7:08**
